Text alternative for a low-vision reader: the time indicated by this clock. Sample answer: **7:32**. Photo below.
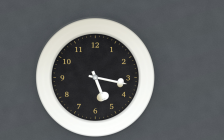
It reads **5:17**
